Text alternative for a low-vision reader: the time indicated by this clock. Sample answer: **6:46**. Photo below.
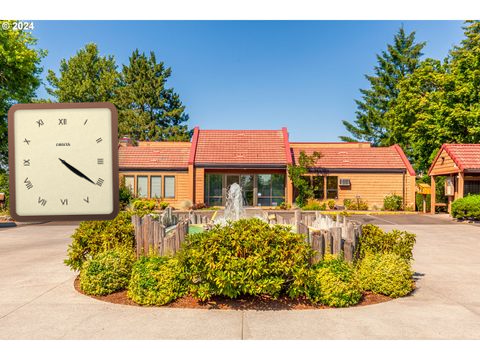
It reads **4:21**
